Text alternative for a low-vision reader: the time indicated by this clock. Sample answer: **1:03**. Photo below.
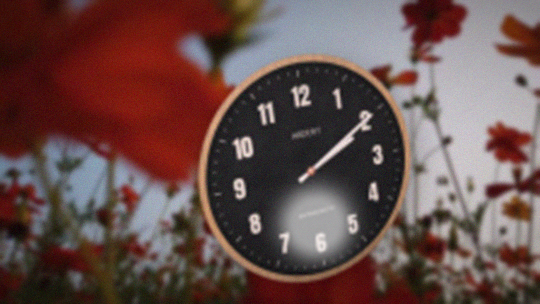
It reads **2:10**
